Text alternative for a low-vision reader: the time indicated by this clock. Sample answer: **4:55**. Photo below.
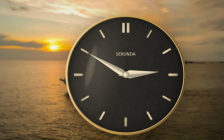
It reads **2:50**
